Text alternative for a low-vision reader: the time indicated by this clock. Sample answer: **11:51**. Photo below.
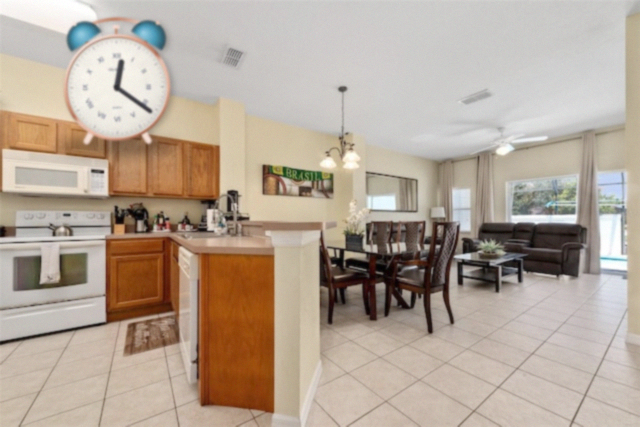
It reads **12:21**
